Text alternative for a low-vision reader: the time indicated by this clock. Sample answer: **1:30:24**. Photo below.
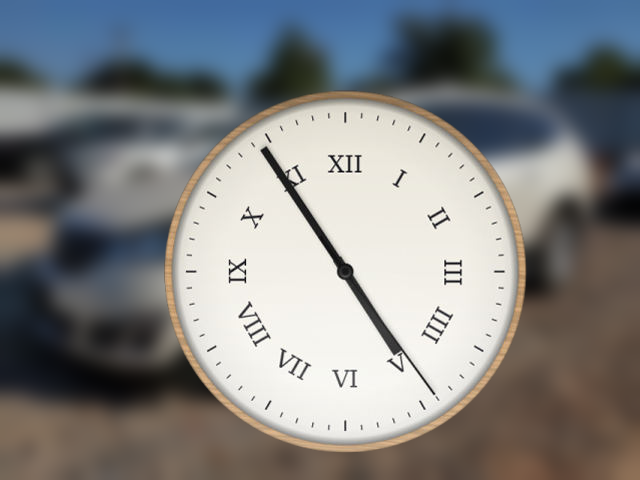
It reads **4:54:24**
